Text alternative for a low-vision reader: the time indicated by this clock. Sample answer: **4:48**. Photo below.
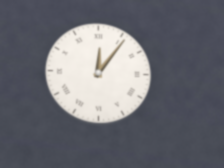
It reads **12:06**
